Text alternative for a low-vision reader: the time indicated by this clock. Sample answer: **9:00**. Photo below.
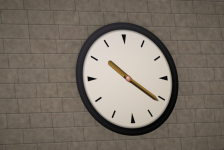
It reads **10:21**
